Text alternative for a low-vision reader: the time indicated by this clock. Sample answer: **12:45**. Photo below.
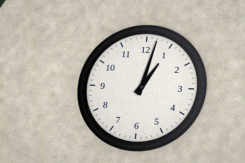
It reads **1:02**
